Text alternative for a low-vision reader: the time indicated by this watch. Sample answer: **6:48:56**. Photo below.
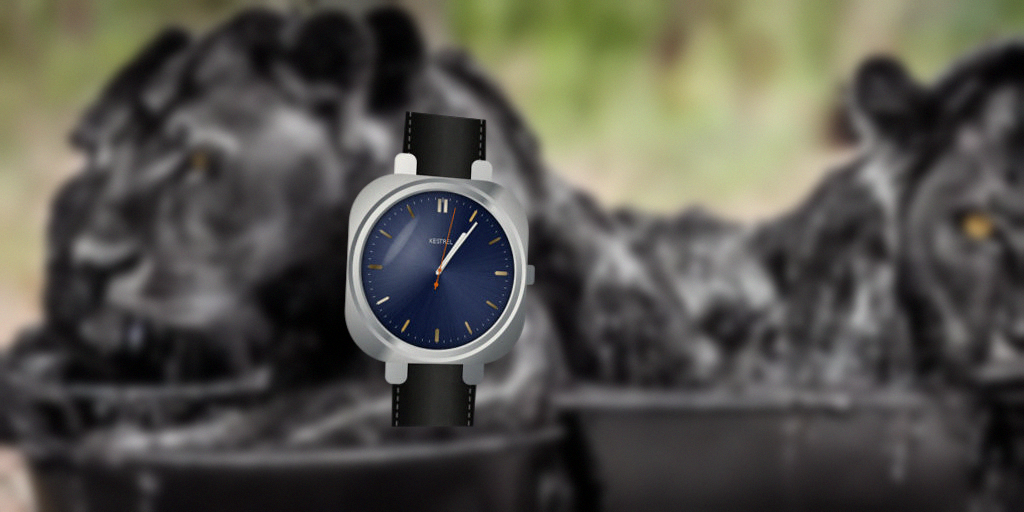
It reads **1:06:02**
